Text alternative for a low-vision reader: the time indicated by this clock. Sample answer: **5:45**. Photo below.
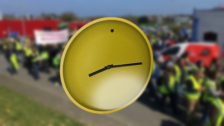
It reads **8:14**
